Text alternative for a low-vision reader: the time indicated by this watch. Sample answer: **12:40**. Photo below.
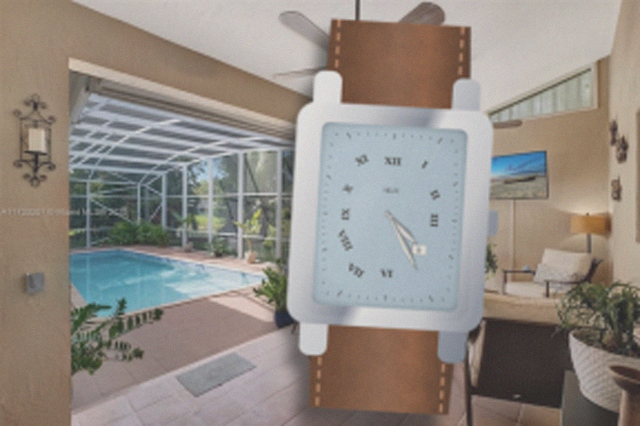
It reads **4:25**
